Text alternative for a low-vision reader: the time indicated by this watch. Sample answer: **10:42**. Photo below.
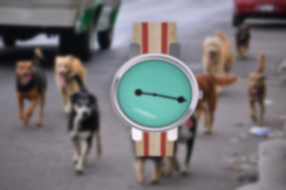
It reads **9:17**
